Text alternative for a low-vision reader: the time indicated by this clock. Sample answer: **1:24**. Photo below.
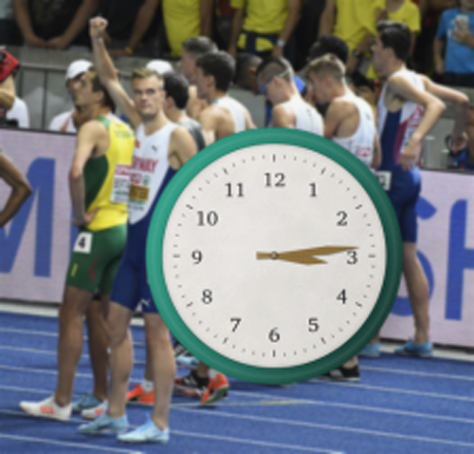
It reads **3:14**
